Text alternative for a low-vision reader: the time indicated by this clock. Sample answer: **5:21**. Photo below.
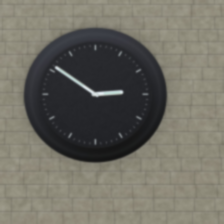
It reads **2:51**
